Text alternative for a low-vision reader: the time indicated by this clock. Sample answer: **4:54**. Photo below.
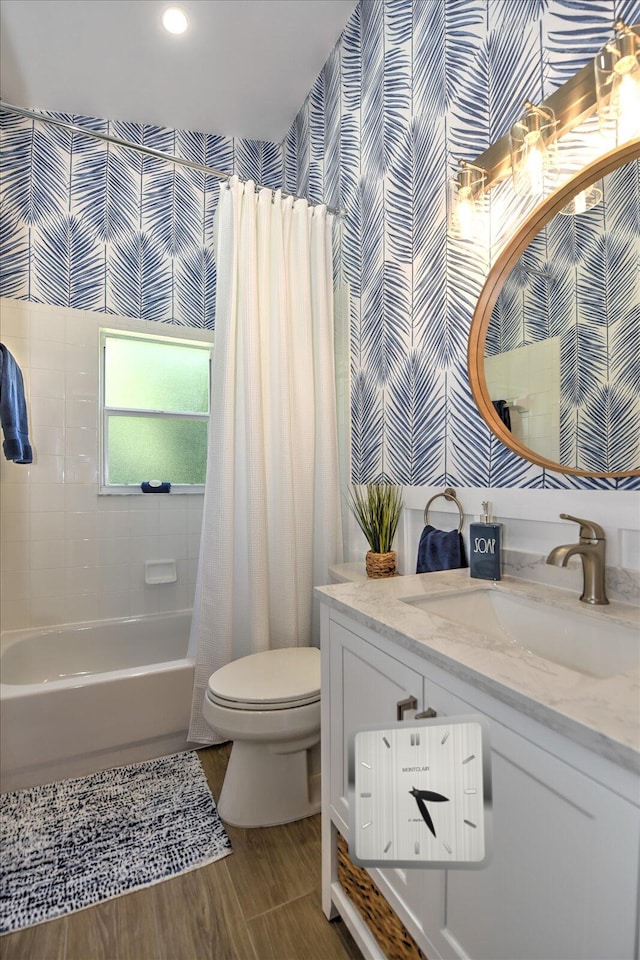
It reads **3:26**
